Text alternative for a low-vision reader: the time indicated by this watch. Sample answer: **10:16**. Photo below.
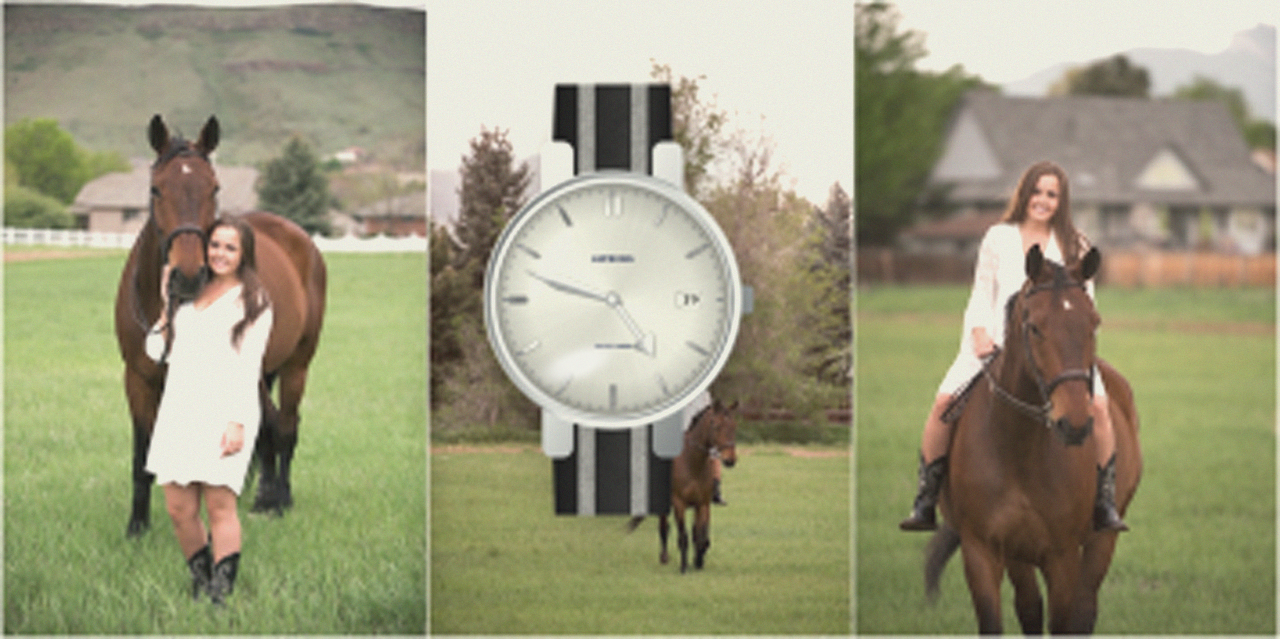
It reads **4:48**
